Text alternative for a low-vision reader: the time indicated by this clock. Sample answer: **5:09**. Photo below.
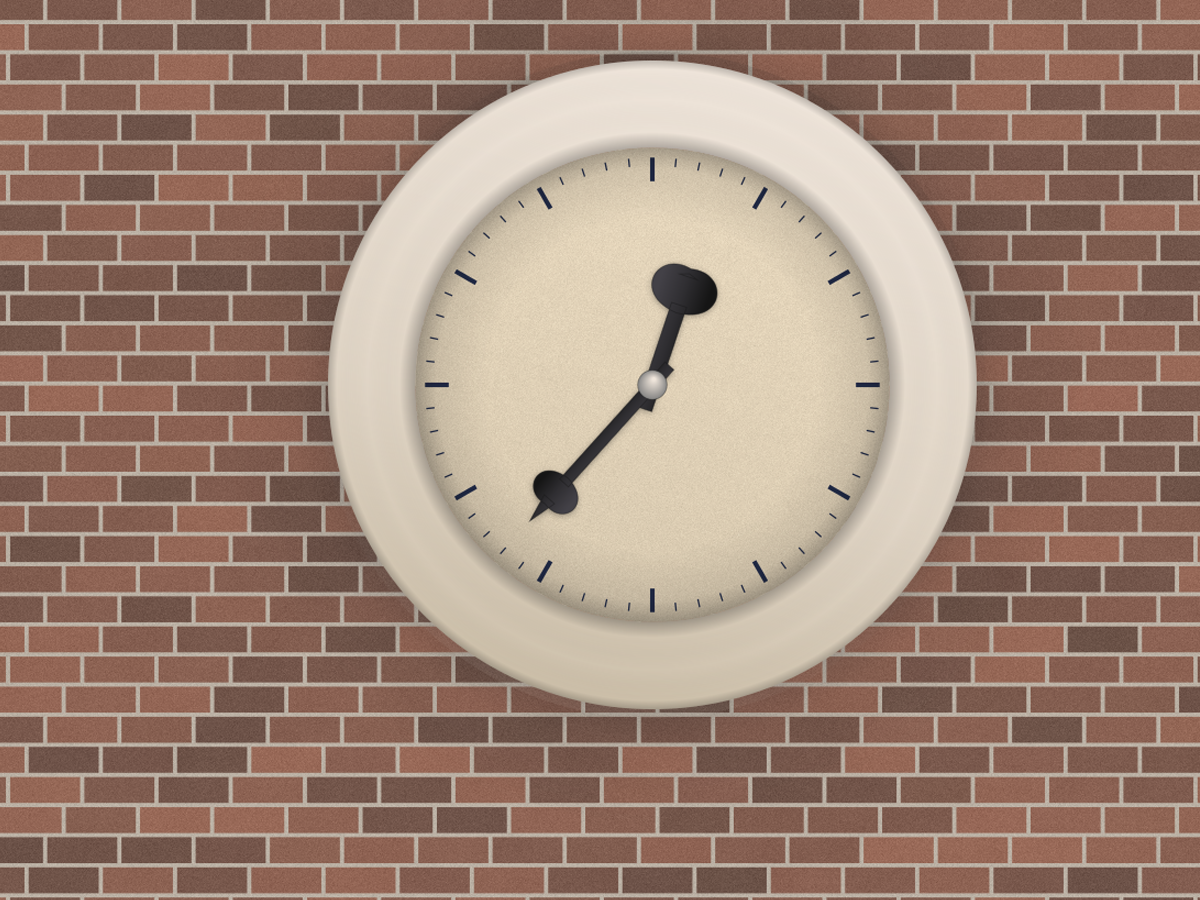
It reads **12:37**
